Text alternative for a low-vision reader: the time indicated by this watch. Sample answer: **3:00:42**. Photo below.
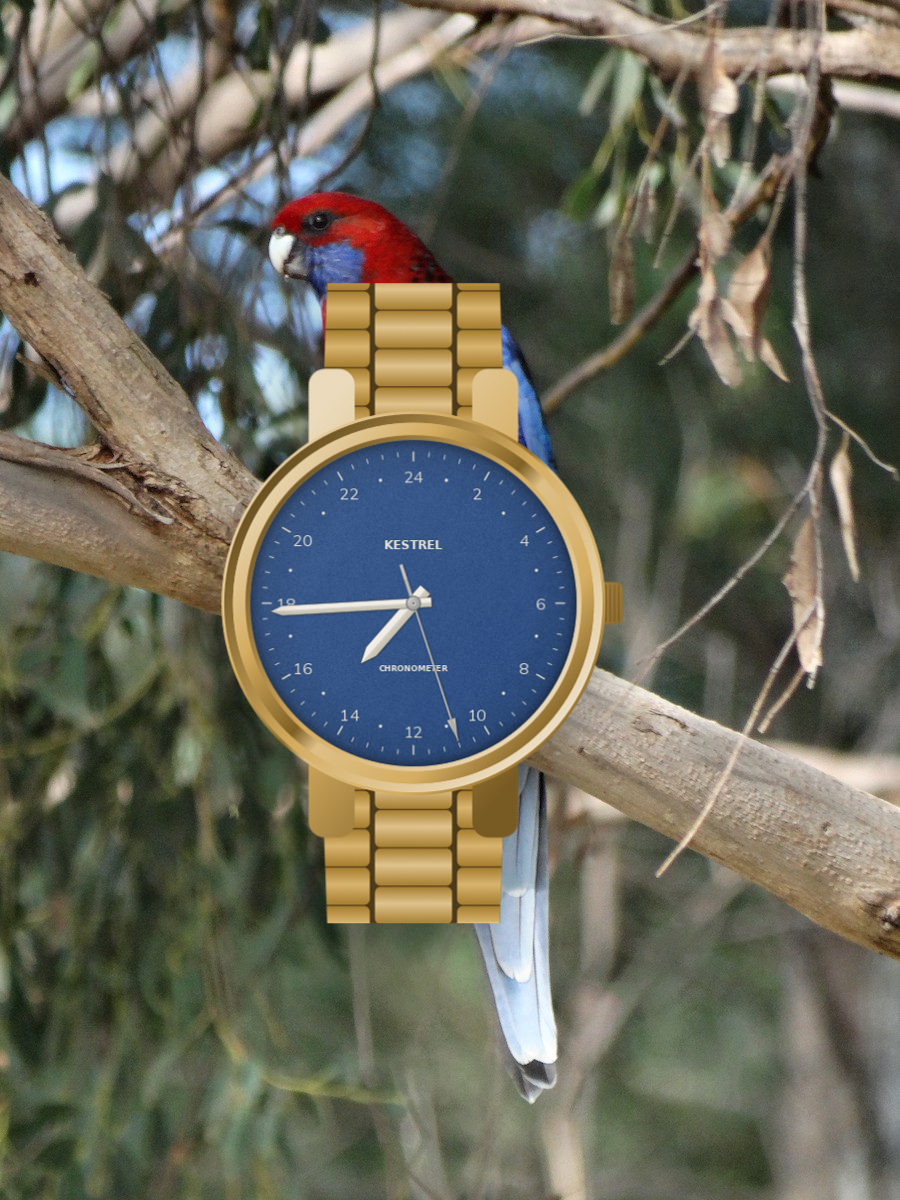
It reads **14:44:27**
